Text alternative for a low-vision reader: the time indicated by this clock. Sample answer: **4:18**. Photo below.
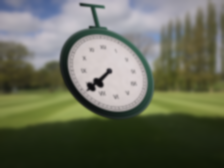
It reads **7:39**
